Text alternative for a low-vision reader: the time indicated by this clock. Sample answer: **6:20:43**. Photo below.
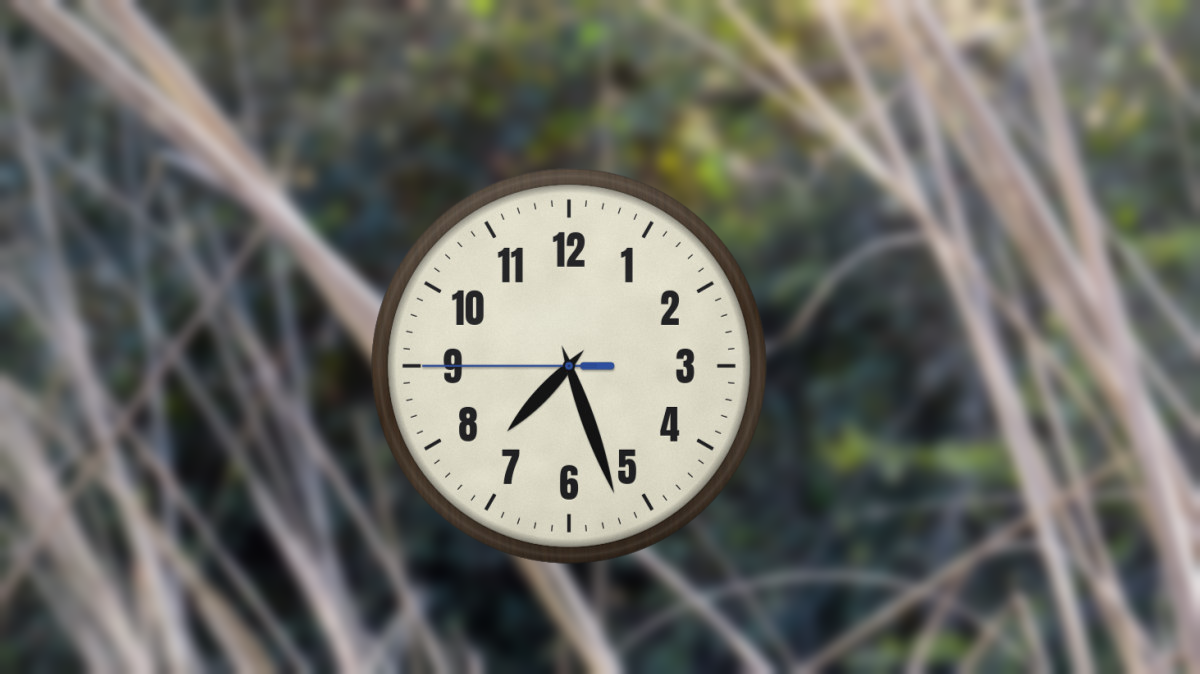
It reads **7:26:45**
